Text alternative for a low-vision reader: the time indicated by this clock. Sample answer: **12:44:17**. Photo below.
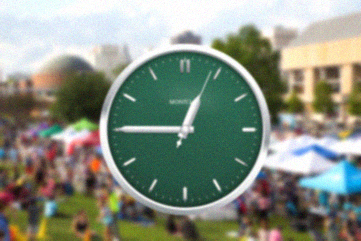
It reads **12:45:04**
